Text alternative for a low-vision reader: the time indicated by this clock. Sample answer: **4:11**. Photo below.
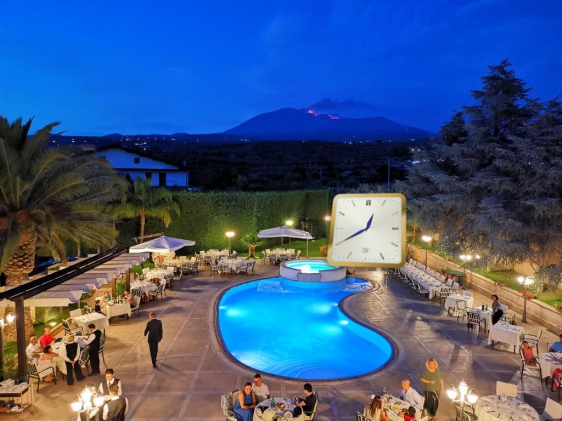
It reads **12:40**
